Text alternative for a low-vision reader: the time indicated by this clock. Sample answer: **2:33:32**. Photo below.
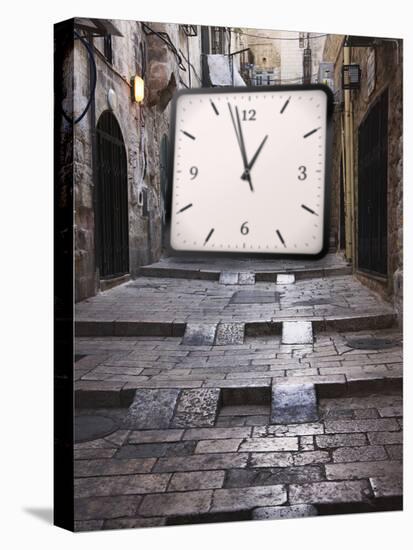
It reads **12:57:57**
